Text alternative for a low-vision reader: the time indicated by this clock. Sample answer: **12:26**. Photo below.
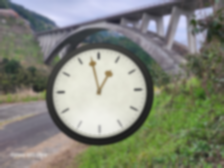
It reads **12:58**
